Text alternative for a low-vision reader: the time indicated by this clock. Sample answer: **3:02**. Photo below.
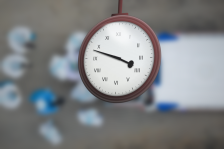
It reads **3:48**
